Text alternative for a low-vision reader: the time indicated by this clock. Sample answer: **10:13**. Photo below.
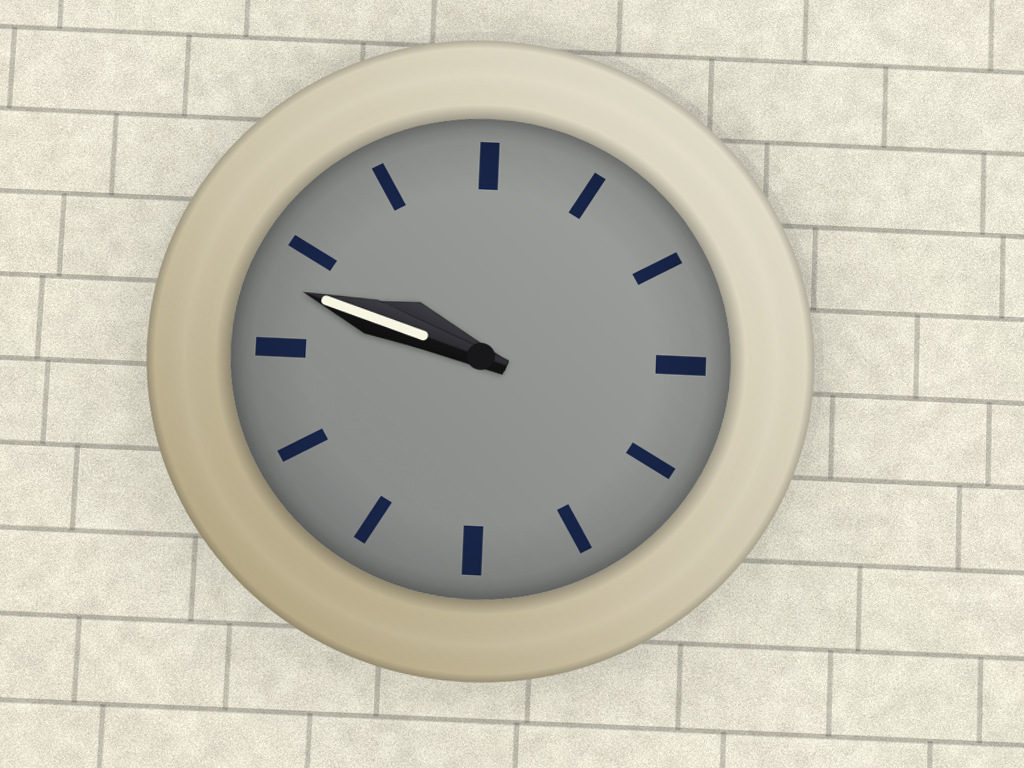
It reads **9:48**
